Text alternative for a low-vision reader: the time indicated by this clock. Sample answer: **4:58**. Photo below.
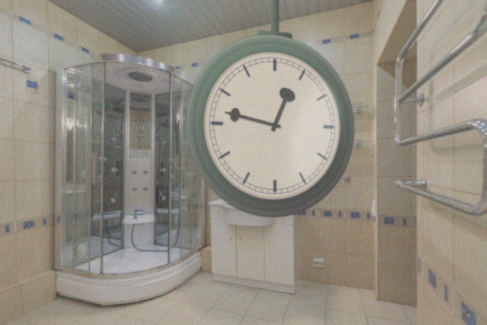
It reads **12:47**
